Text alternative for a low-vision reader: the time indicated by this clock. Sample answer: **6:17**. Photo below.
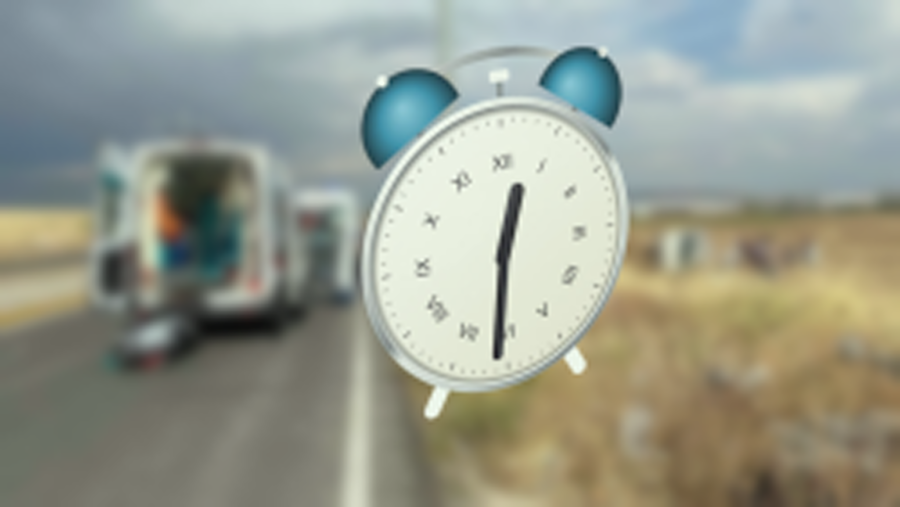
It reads **12:31**
